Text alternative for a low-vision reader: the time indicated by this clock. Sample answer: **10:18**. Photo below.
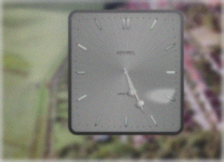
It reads **5:26**
